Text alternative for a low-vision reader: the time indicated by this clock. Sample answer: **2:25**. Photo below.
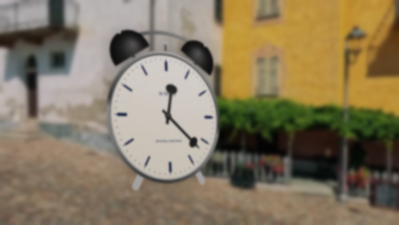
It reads **12:22**
